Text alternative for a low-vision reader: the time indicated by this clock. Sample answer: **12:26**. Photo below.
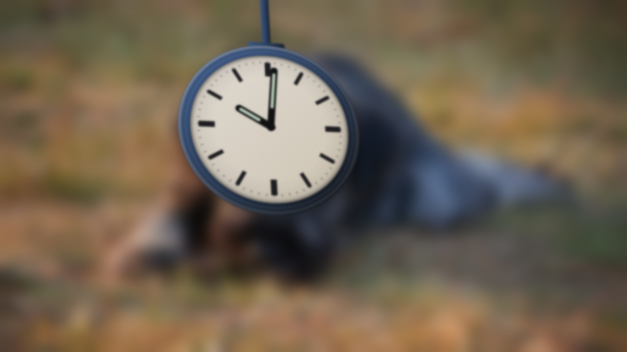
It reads **10:01**
